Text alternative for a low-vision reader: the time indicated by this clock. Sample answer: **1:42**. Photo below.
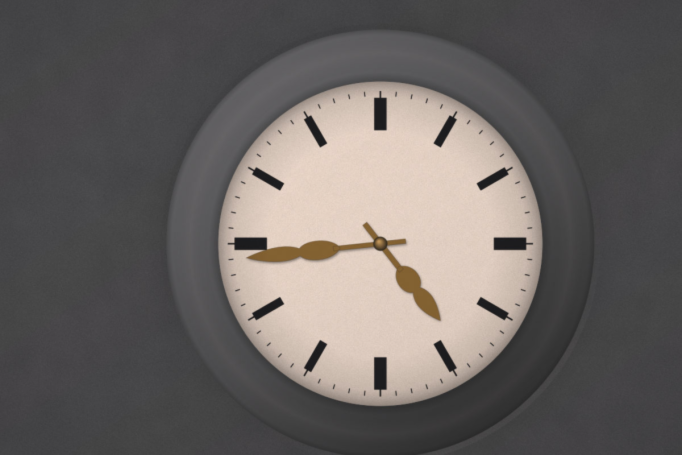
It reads **4:44**
